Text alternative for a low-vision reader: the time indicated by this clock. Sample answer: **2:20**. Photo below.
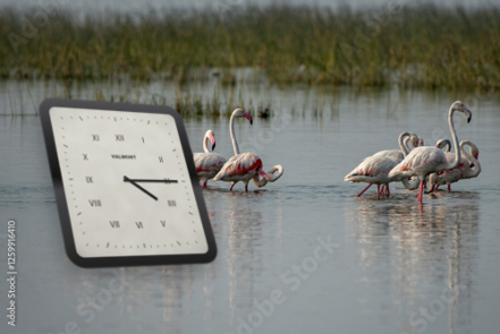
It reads **4:15**
